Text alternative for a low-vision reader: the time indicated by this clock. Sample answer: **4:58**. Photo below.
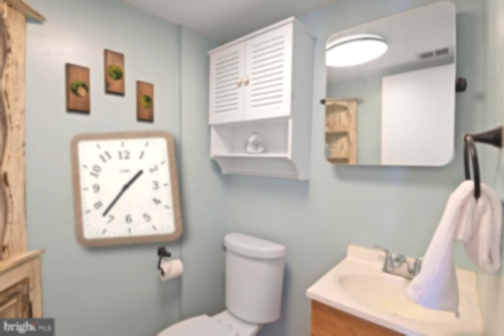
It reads **1:37**
